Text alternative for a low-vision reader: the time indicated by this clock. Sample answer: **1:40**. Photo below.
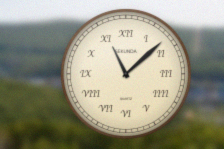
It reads **11:08**
